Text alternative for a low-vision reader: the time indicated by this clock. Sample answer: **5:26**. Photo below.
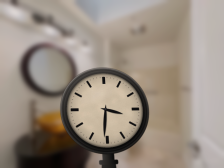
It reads **3:31**
